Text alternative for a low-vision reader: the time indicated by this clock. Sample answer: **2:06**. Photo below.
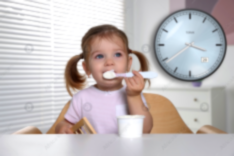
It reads **3:39**
